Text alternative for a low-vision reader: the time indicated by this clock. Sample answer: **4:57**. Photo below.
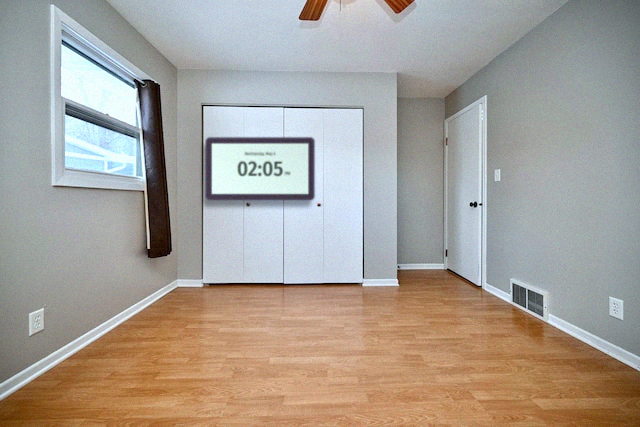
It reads **2:05**
